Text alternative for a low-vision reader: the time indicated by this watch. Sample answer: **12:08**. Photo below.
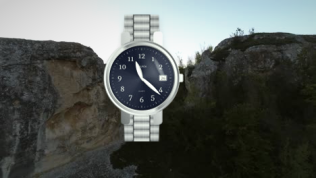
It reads **11:22**
